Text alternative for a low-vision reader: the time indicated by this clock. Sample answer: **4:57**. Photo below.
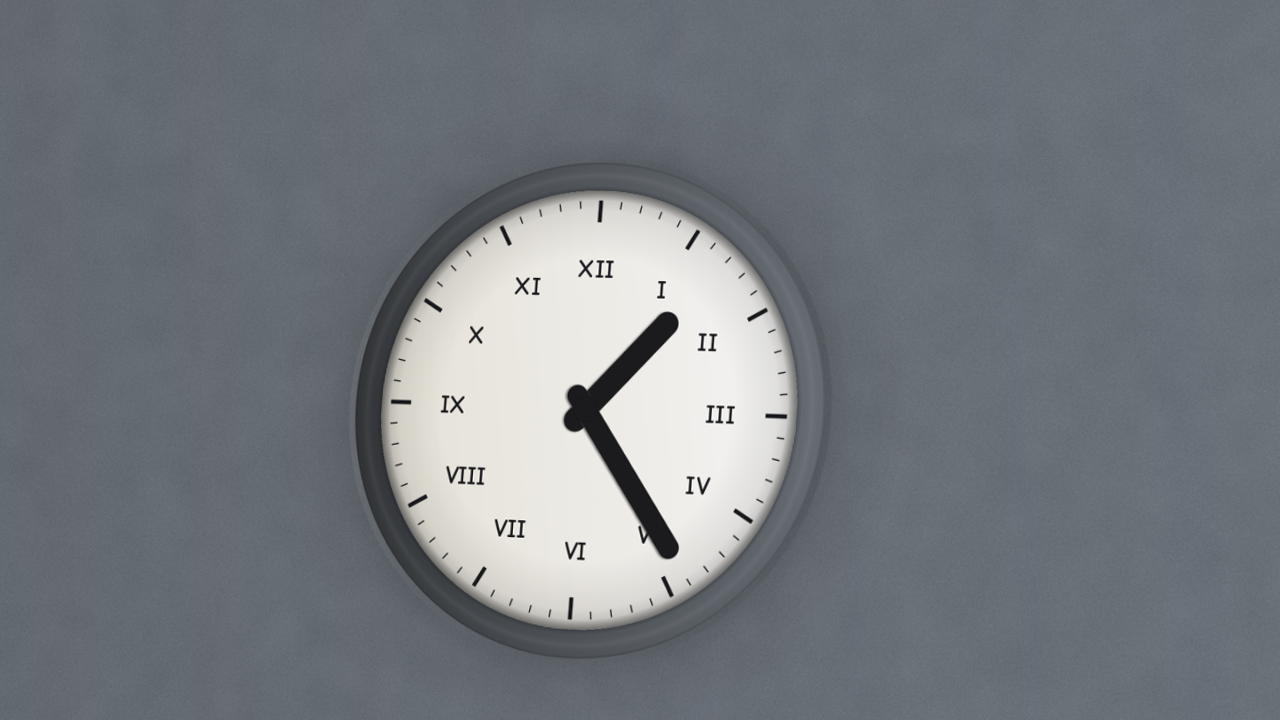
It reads **1:24**
